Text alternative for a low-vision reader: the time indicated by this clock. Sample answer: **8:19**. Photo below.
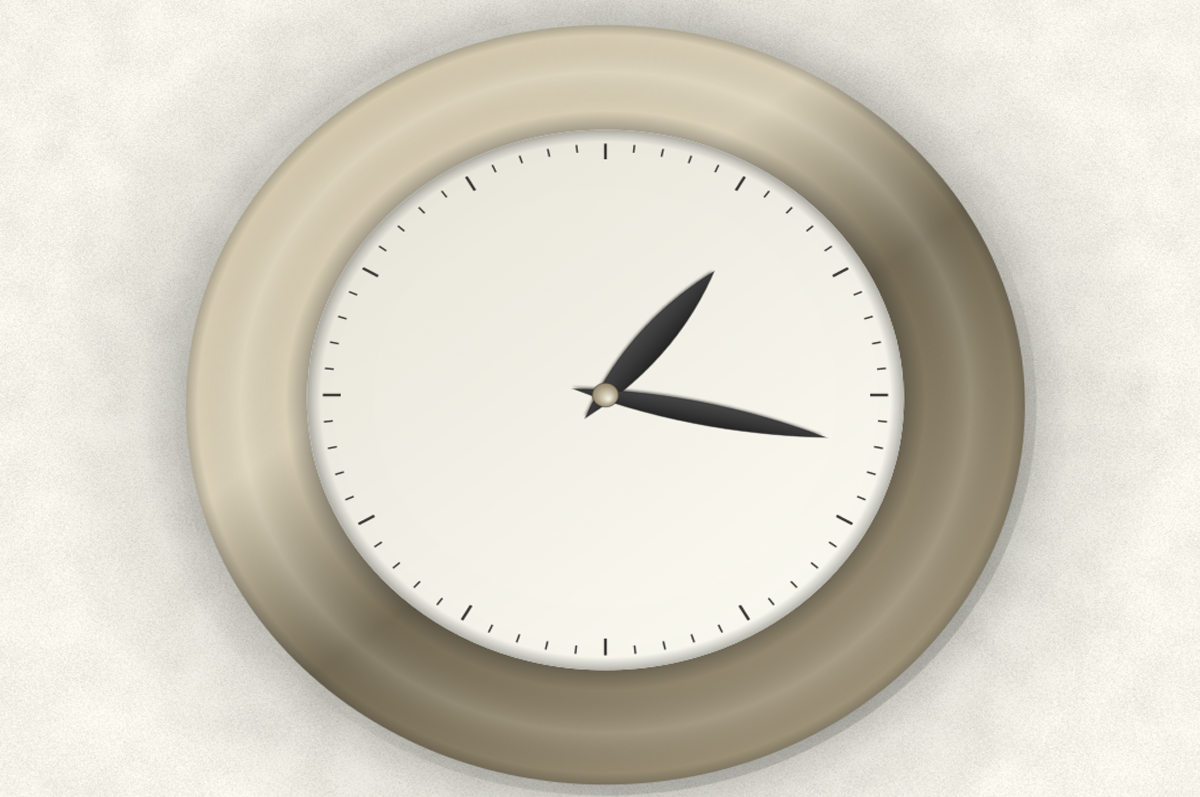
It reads **1:17**
